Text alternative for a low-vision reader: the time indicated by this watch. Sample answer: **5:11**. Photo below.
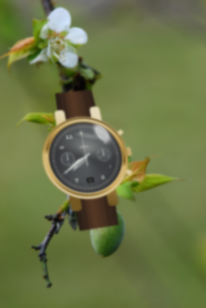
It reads **7:40**
